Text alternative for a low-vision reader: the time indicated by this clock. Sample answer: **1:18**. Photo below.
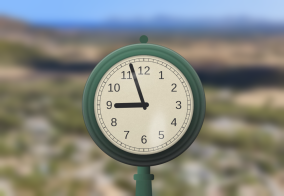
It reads **8:57**
